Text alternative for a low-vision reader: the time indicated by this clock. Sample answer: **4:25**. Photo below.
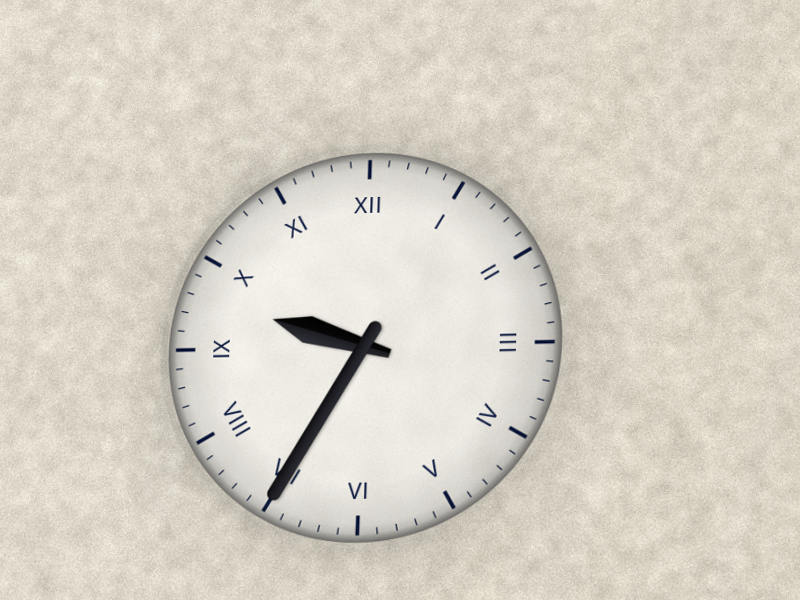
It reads **9:35**
